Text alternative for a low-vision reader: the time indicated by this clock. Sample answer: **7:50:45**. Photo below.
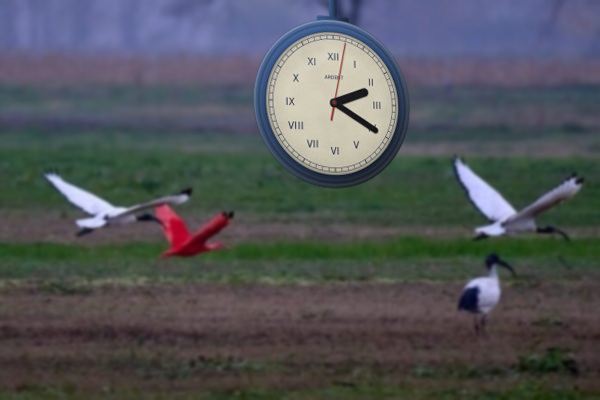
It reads **2:20:02**
